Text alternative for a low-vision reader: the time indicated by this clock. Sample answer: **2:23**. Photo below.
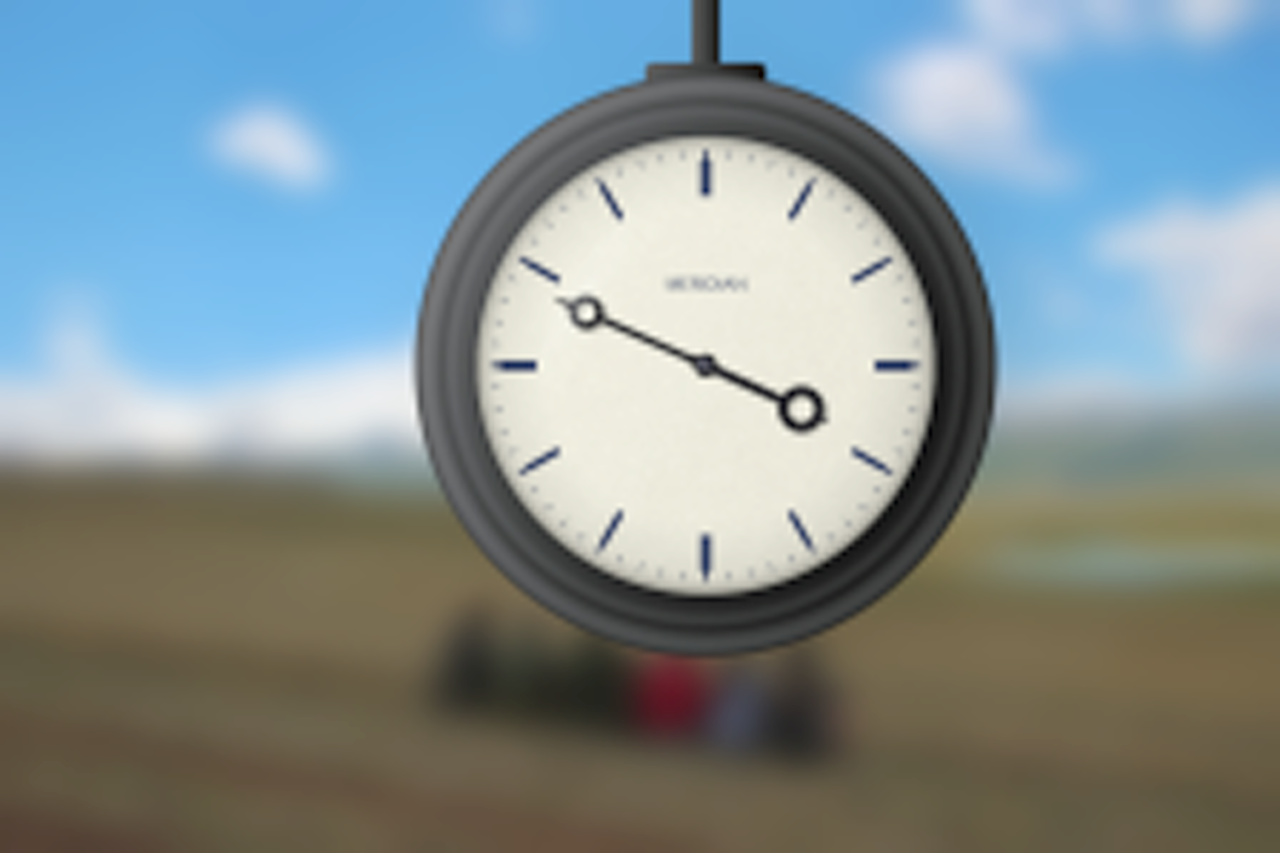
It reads **3:49**
